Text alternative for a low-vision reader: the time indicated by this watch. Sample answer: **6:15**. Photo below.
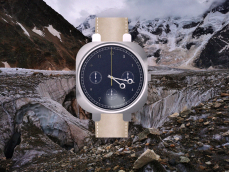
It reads **4:17**
